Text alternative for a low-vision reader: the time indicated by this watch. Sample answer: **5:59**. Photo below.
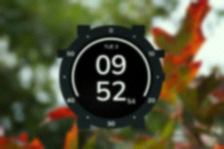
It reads **9:52**
